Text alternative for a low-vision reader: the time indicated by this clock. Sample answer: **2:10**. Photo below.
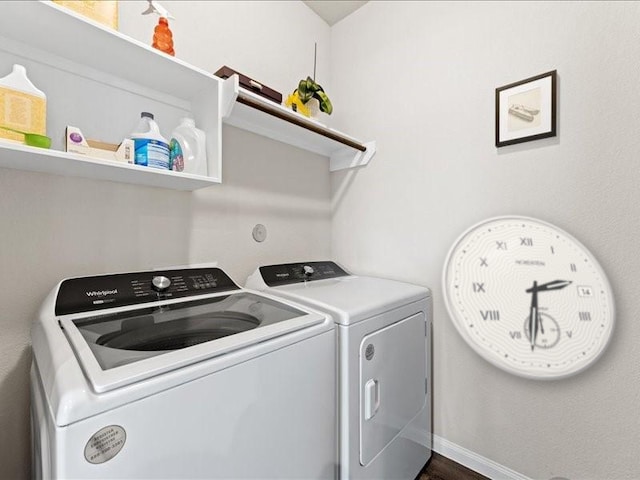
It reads **2:32**
